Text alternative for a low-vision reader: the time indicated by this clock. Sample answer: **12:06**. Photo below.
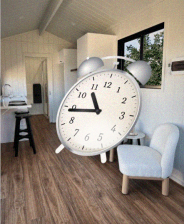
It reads **10:44**
